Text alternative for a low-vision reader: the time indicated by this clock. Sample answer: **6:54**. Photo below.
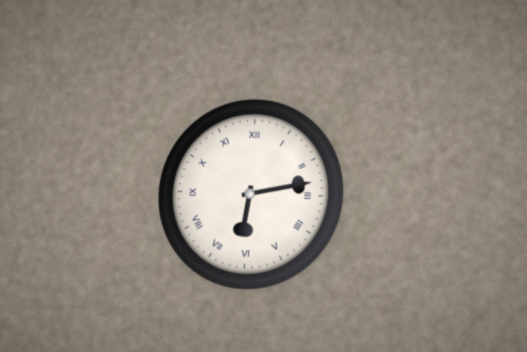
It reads **6:13**
